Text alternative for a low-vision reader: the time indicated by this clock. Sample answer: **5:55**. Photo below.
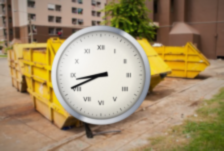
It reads **8:41**
